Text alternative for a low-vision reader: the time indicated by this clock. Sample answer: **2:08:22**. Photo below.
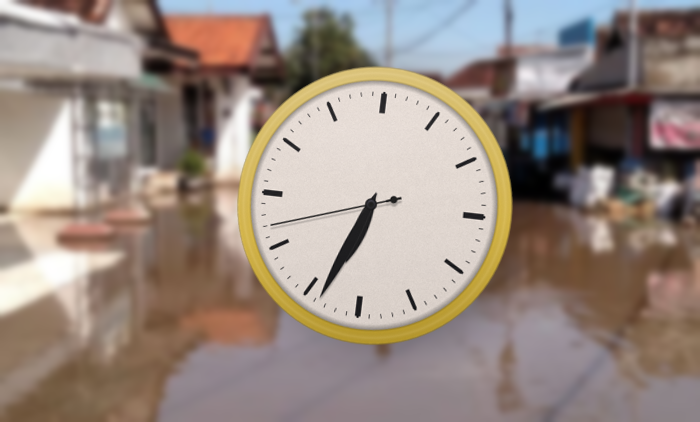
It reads **6:33:42**
